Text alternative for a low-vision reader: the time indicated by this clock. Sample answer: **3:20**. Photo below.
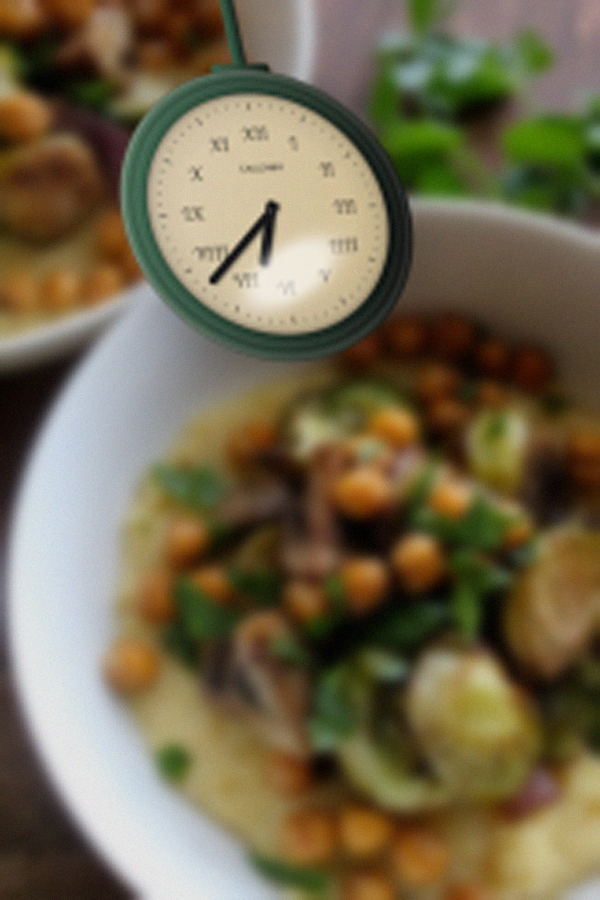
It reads **6:38**
